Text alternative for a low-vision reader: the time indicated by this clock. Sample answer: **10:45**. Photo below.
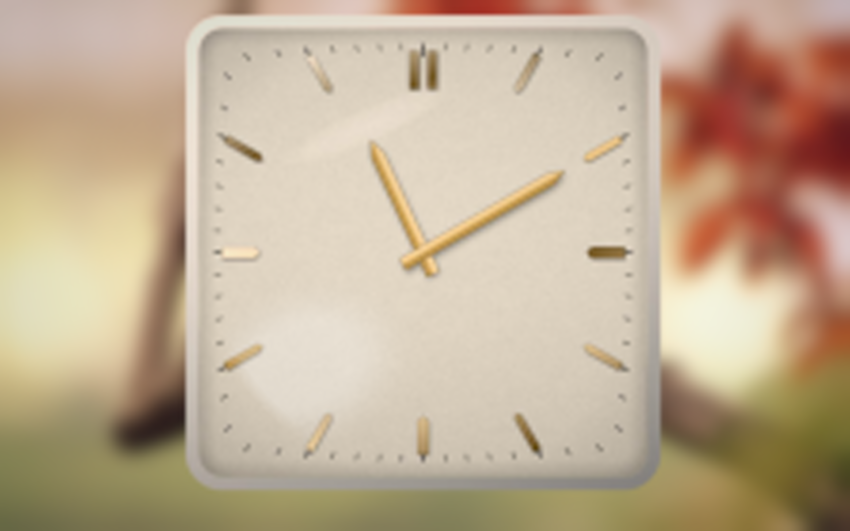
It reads **11:10**
